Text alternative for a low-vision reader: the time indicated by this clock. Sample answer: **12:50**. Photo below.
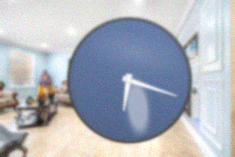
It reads **6:18**
